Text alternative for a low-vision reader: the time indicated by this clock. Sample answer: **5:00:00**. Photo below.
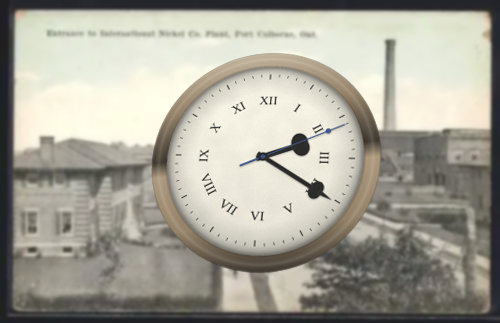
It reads **2:20:11**
